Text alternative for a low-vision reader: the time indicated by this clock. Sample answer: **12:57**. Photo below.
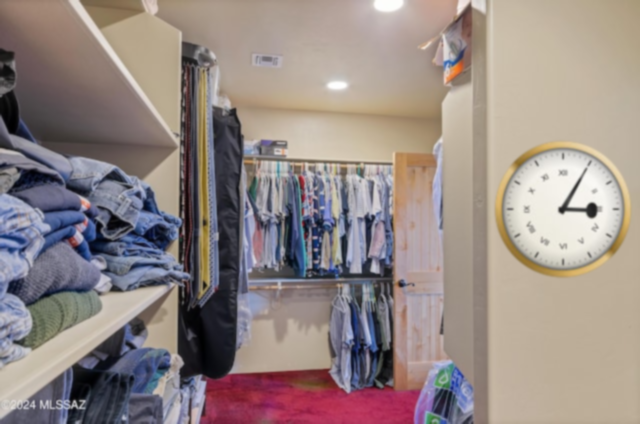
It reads **3:05**
